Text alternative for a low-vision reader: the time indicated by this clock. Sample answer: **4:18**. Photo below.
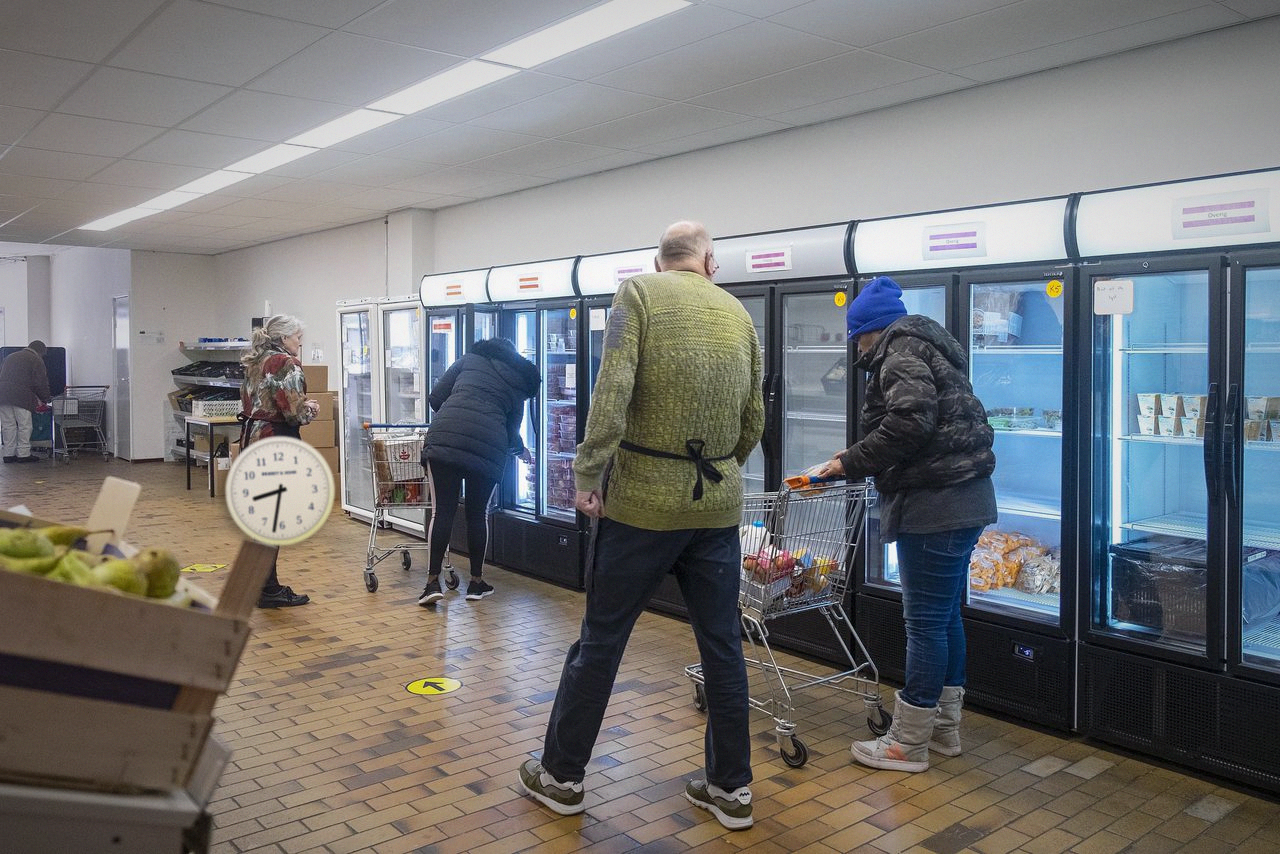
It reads **8:32**
